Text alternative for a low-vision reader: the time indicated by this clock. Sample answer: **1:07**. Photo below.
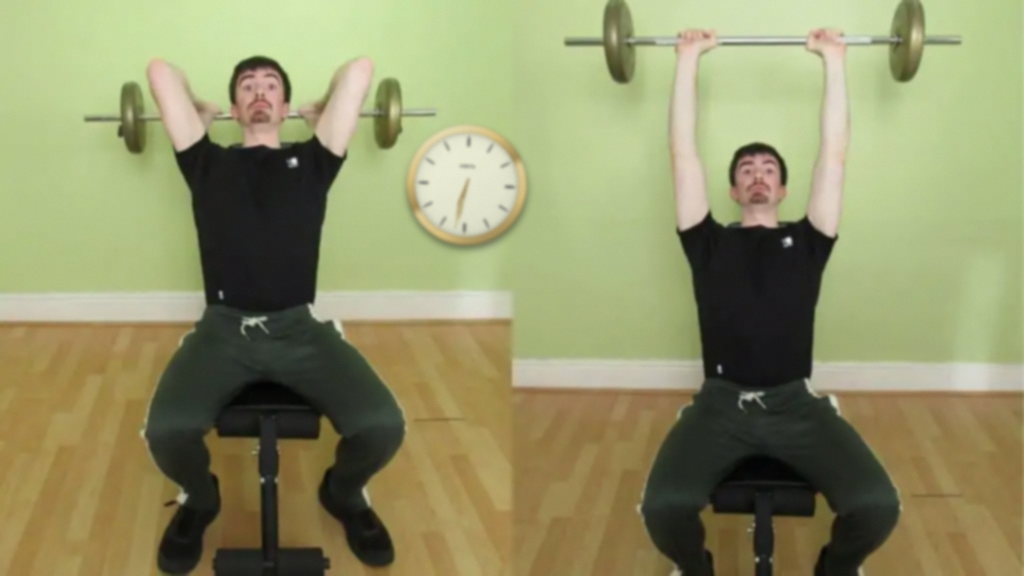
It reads **6:32**
